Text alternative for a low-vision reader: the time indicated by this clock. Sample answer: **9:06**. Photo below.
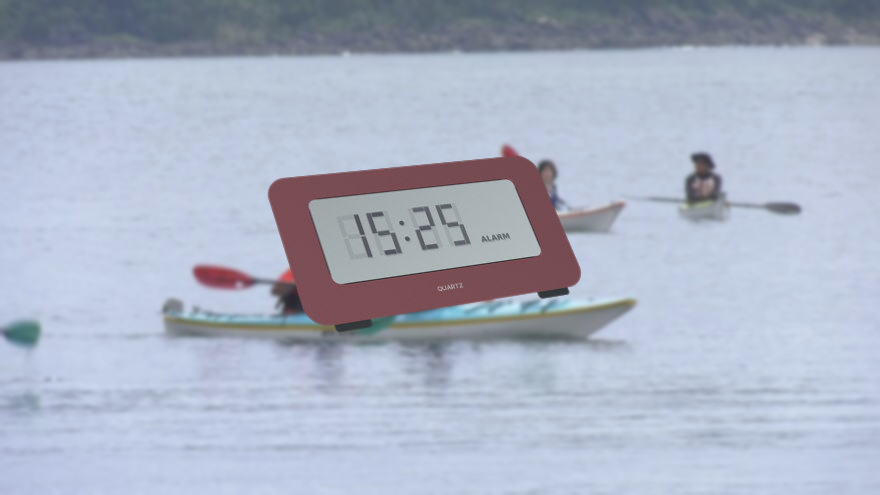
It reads **15:25**
